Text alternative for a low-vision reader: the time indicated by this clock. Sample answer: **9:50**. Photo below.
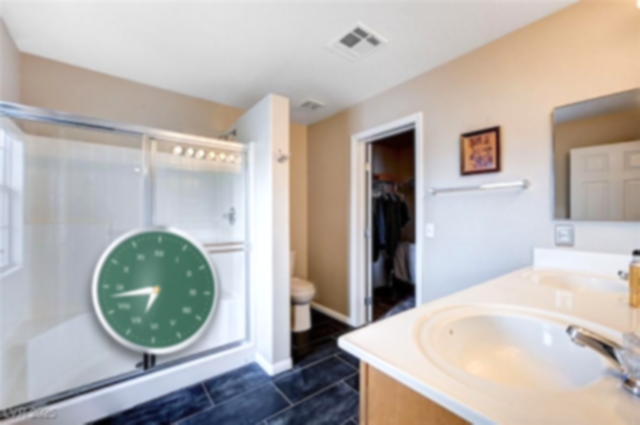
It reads **6:43**
